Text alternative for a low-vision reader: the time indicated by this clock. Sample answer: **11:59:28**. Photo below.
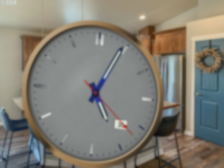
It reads **5:04:22**
